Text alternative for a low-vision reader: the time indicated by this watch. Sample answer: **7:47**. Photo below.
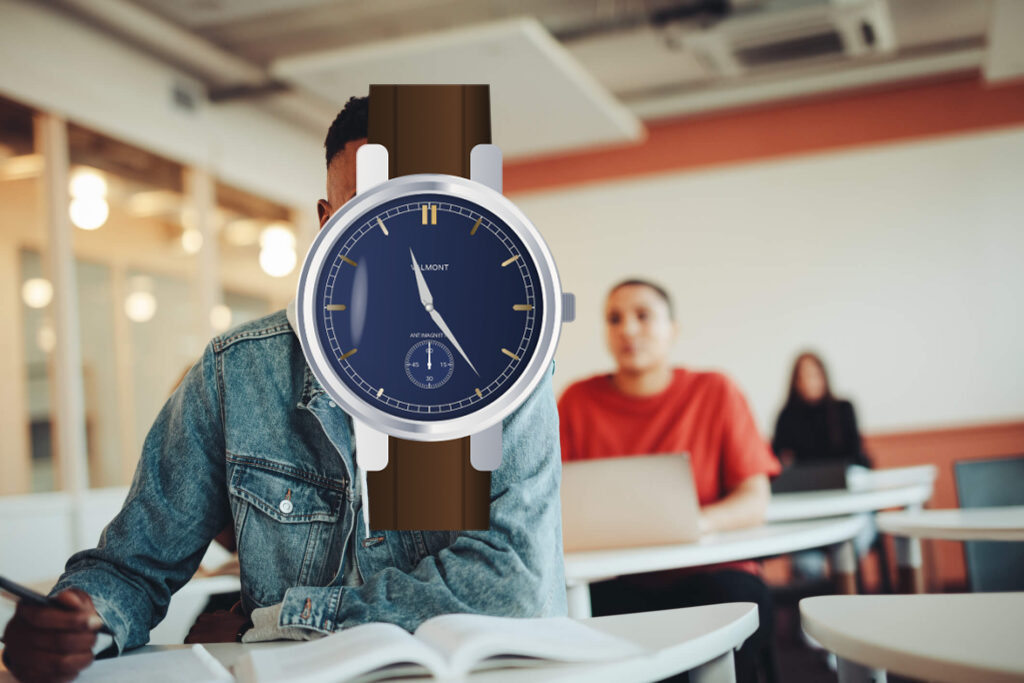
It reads **11:24**
